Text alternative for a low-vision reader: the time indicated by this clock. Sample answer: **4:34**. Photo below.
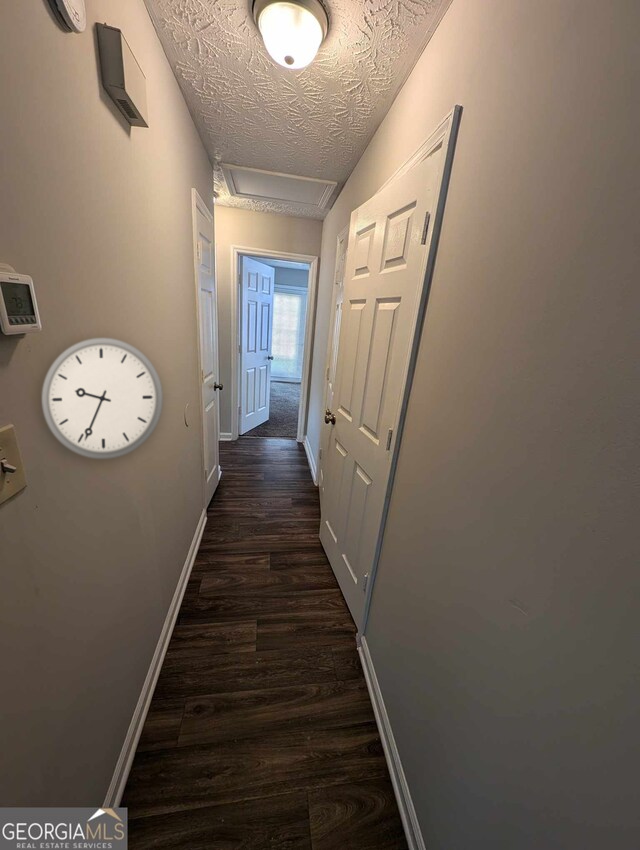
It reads **9:34**
